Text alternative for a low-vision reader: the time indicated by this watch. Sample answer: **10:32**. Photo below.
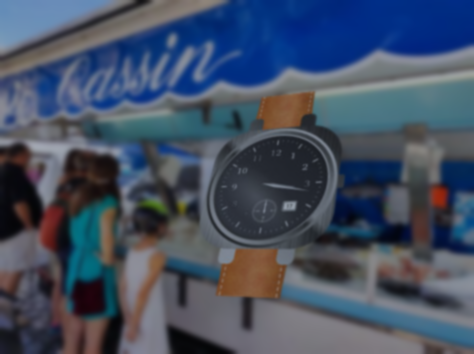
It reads **3:17**
